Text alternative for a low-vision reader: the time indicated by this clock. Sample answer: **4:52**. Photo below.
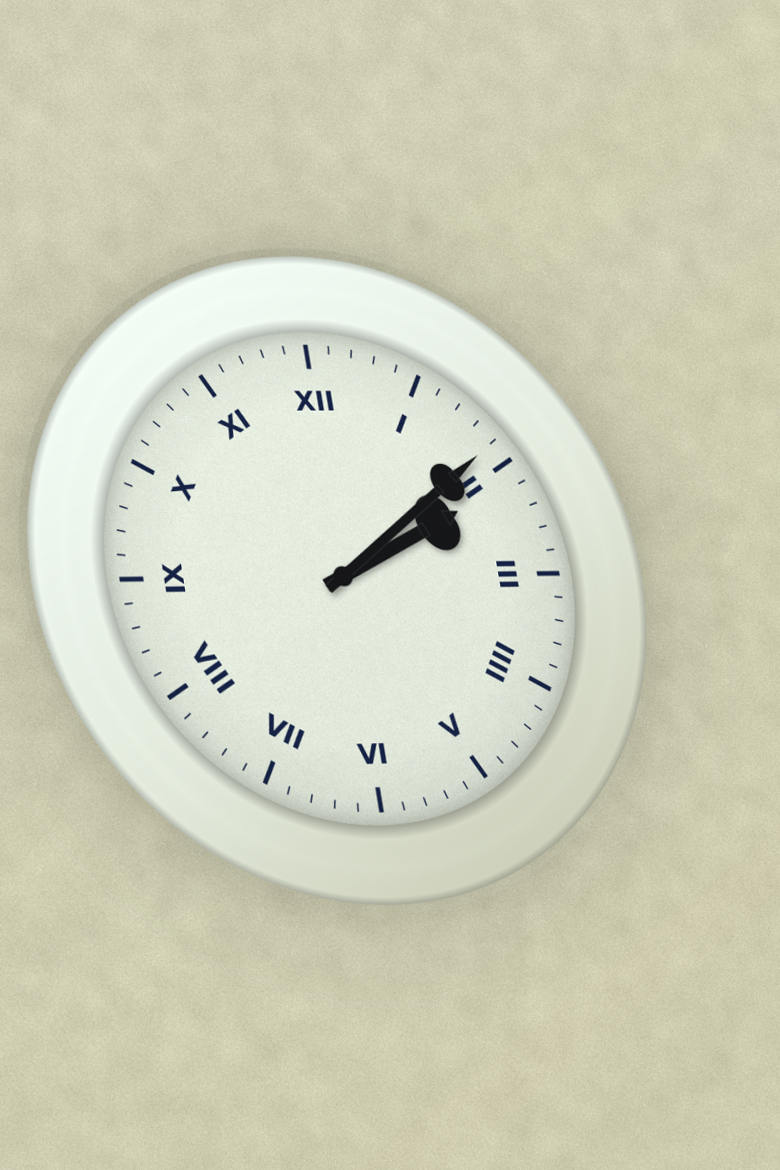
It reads **2:09**
